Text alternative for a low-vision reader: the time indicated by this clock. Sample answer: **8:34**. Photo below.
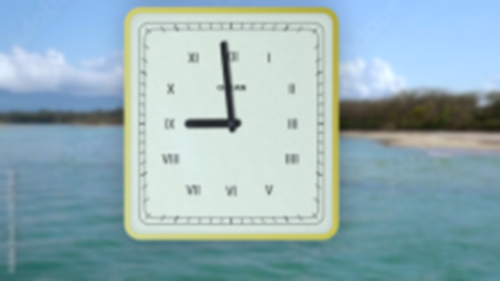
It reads **8:59**
